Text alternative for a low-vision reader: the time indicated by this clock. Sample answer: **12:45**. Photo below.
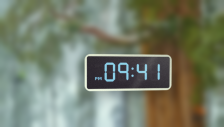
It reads **9:41**
